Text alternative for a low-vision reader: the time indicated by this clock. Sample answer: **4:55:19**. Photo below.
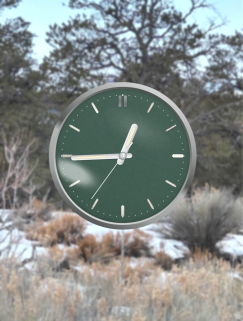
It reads **12:44:36**
